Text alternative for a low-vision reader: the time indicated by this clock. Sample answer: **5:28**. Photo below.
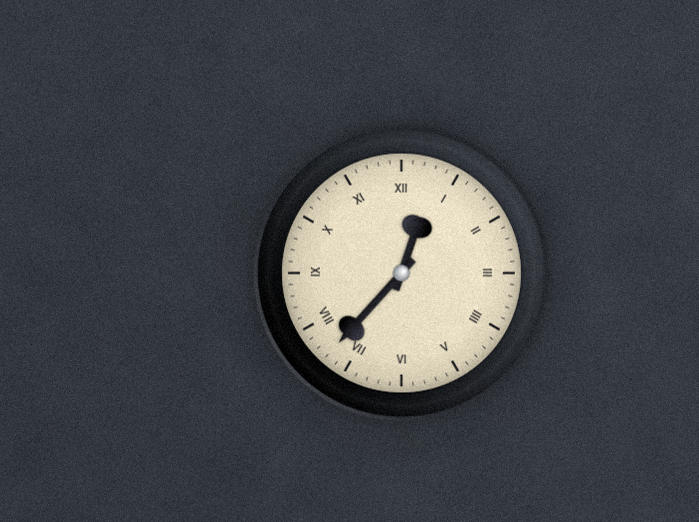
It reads **12:37**
